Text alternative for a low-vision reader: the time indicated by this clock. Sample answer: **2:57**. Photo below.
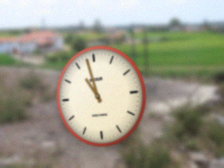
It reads **10:58**
